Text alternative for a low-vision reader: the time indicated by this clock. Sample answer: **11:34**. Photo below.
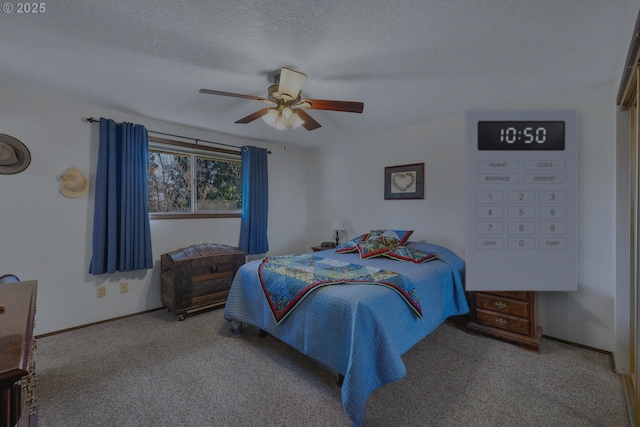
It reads **10:50**
